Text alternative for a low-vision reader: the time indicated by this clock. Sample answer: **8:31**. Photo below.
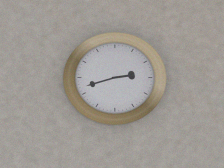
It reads **2:42**
